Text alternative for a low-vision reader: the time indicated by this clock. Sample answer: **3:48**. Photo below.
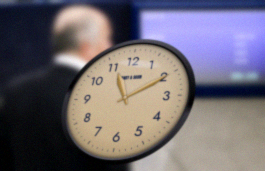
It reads **11:10**
